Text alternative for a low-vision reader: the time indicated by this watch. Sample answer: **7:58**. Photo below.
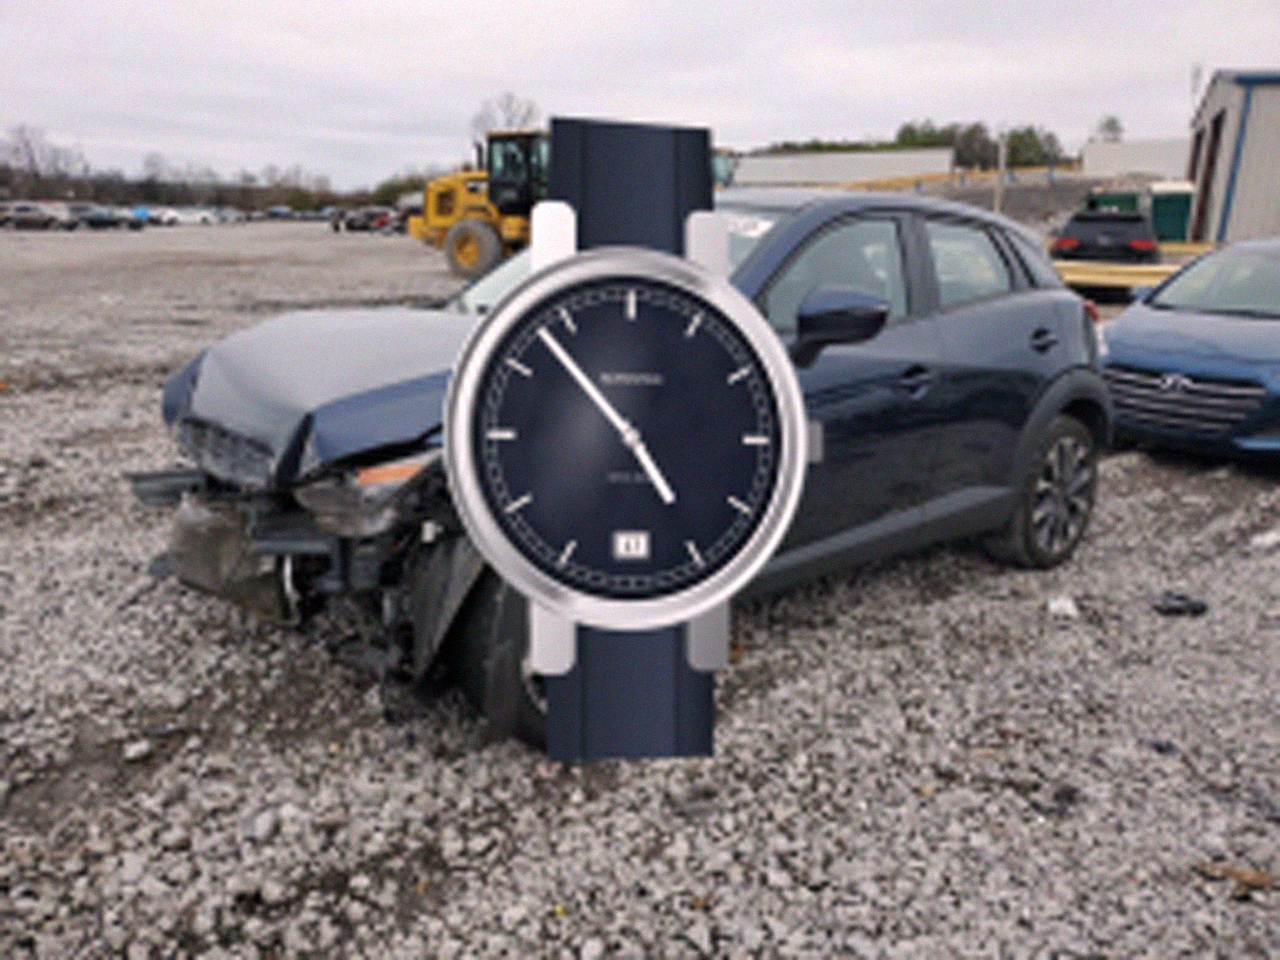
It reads **4:53**
